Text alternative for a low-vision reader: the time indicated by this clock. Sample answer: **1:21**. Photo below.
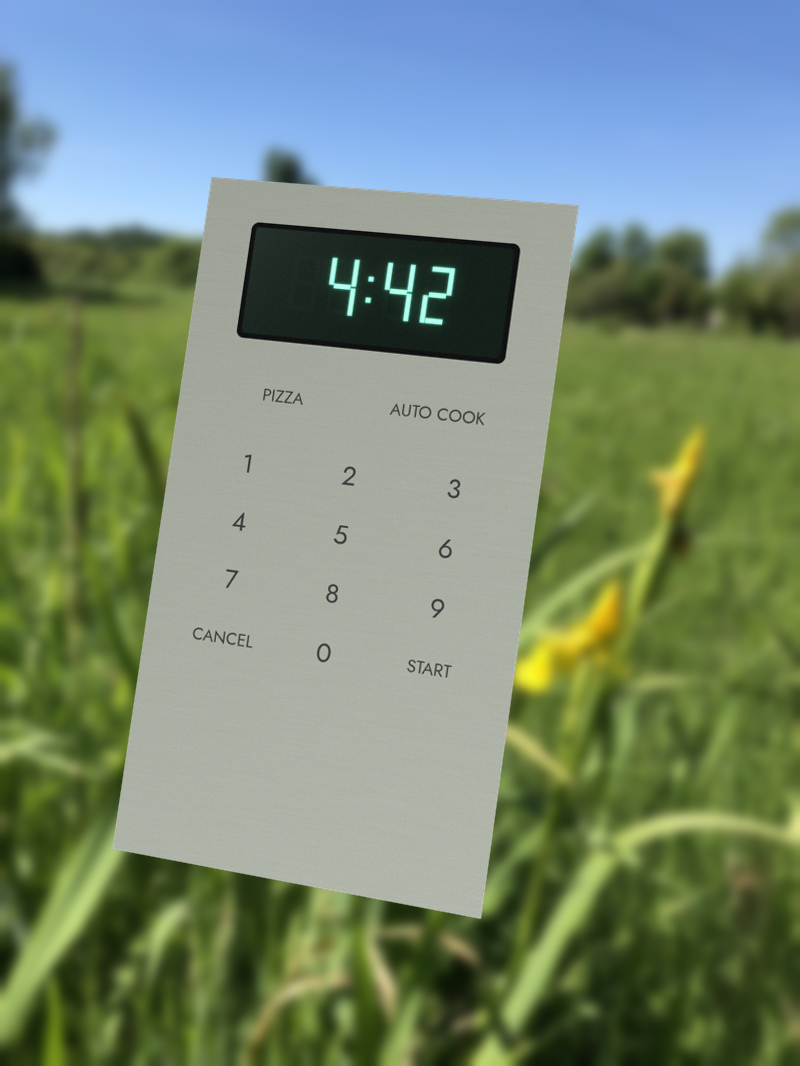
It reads **4:42**
